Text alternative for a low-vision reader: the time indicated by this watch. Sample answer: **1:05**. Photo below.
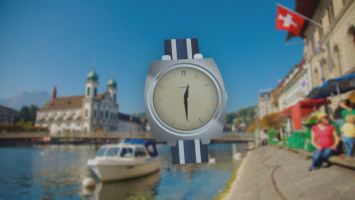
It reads **12:30**
